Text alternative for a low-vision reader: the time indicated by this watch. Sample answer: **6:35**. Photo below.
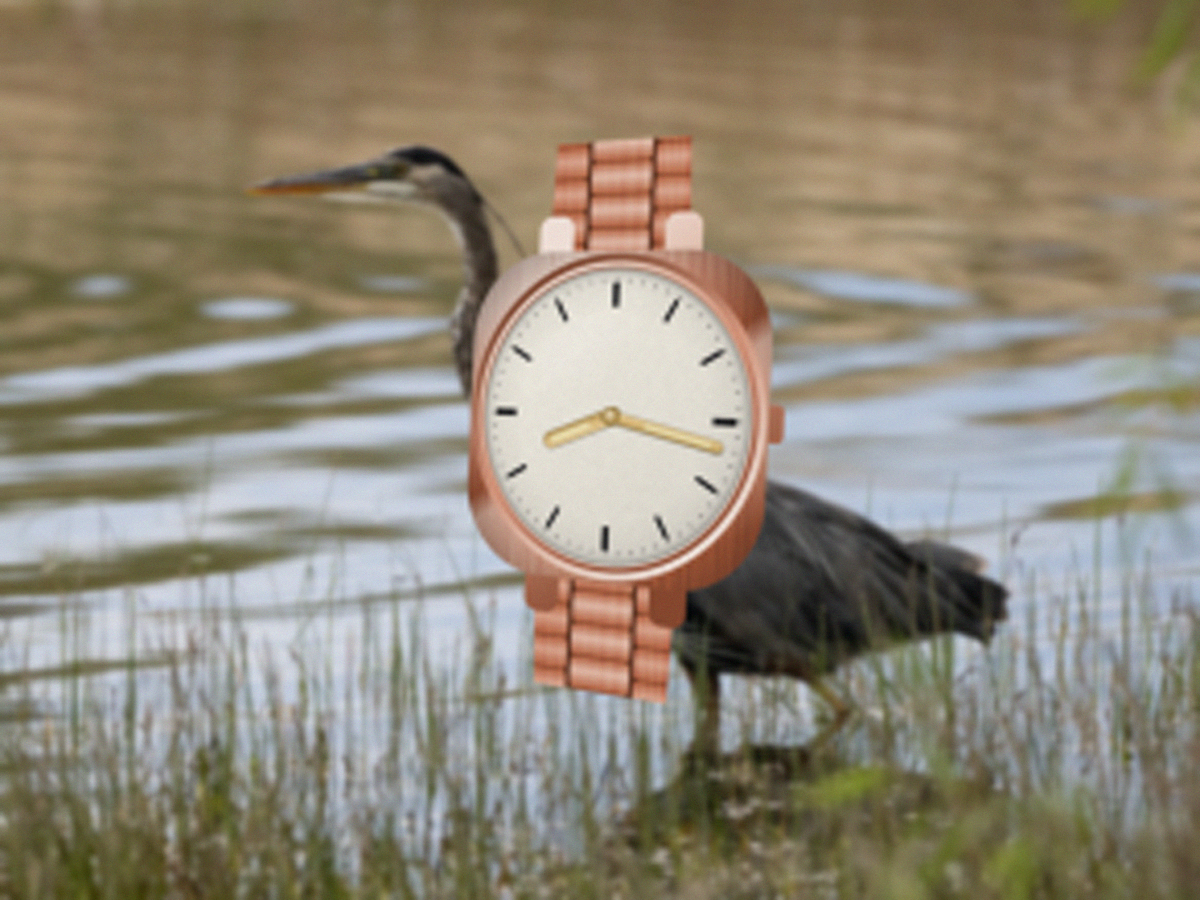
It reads **8:17**
